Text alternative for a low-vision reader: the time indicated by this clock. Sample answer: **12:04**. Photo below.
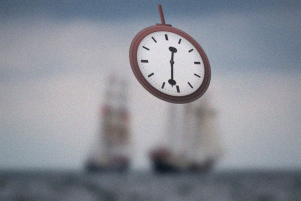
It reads **12:32**
